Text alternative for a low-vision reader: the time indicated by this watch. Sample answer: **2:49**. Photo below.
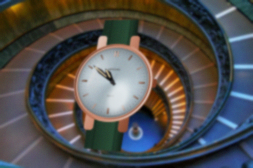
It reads **10:51**
